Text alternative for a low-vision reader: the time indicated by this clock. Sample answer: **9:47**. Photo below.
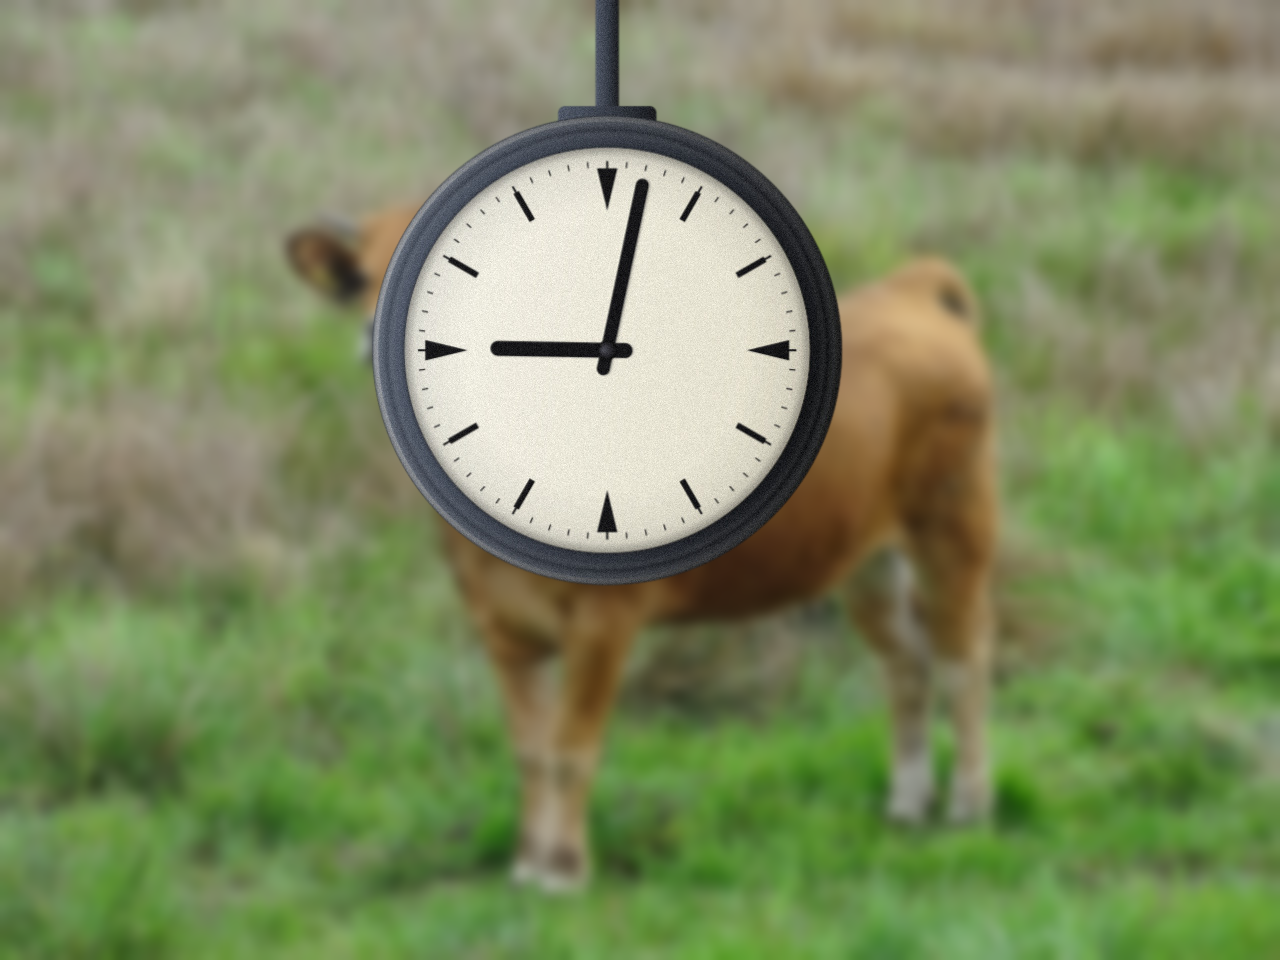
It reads **9:02**
